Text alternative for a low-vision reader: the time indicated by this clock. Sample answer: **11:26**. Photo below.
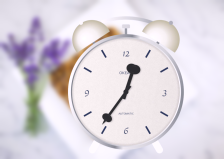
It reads **12:36**
